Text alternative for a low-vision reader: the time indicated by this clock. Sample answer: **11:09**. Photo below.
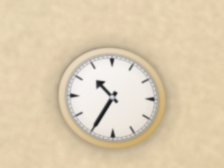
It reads **10:35**
